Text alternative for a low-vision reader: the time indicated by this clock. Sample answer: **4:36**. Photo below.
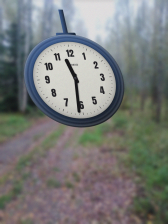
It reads **11:31**
